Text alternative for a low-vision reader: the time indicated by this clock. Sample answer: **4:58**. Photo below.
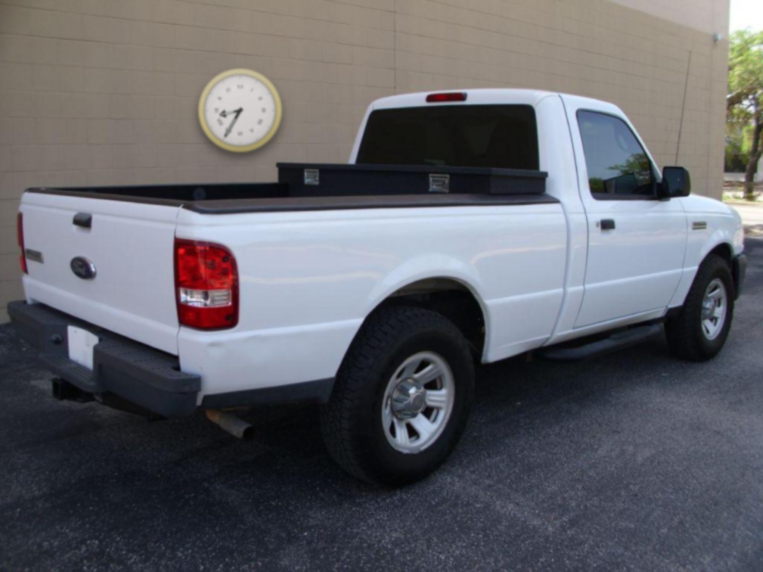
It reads **8:35**
